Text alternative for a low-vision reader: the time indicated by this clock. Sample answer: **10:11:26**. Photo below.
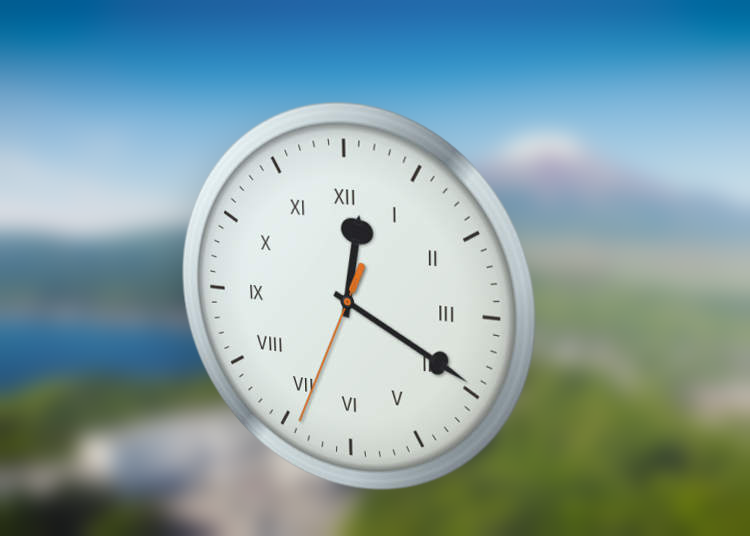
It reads **12:19:34**
